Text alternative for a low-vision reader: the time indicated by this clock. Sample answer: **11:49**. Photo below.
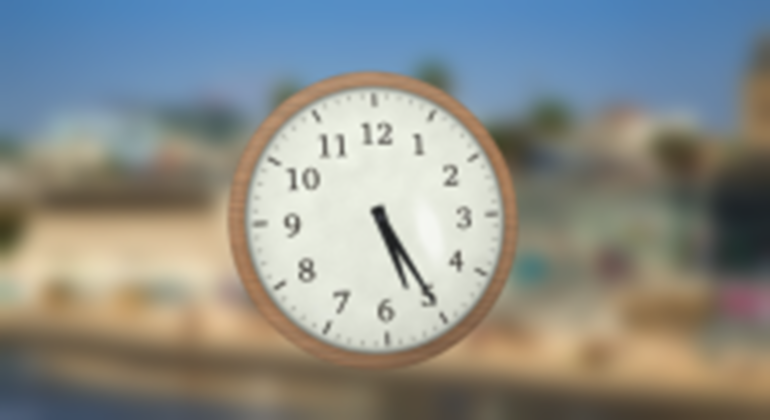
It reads **5:25**
